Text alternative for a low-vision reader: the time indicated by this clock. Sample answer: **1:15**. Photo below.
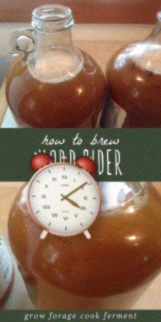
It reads **4:09**
